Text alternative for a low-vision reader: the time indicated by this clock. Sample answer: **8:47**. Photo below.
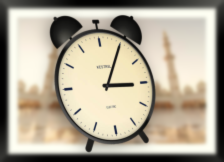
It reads **3:05**
